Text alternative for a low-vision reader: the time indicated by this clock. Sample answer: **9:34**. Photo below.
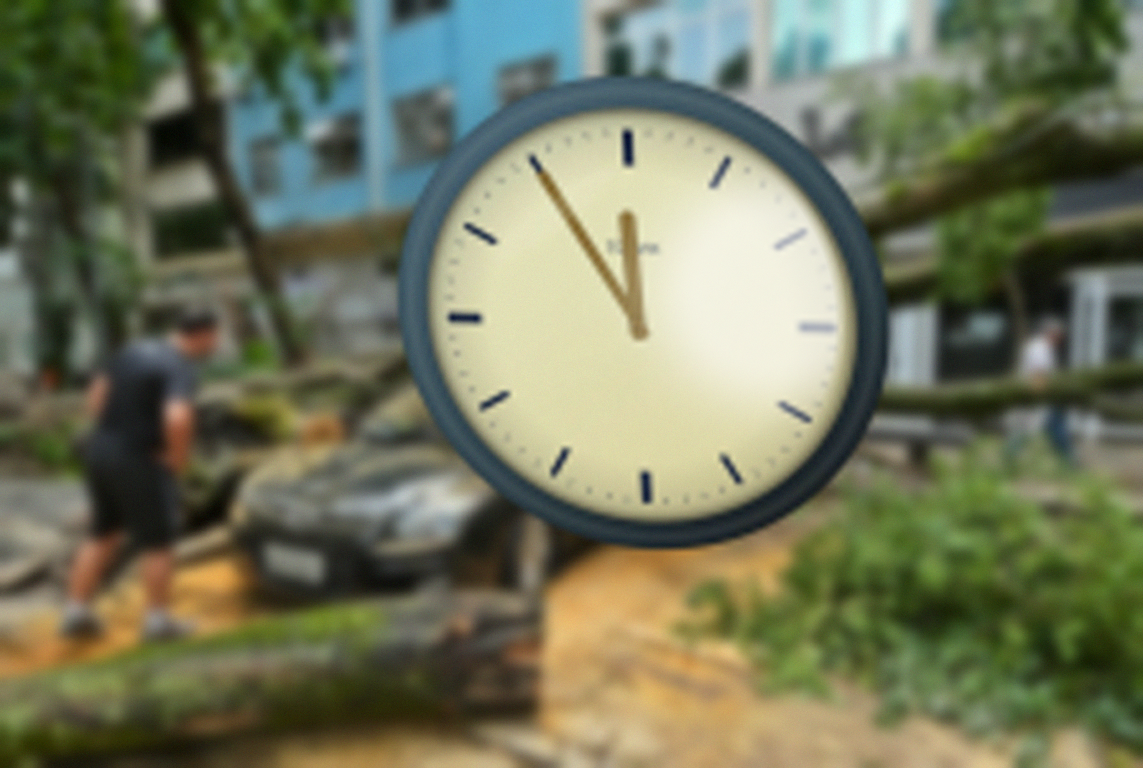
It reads **11:55**
